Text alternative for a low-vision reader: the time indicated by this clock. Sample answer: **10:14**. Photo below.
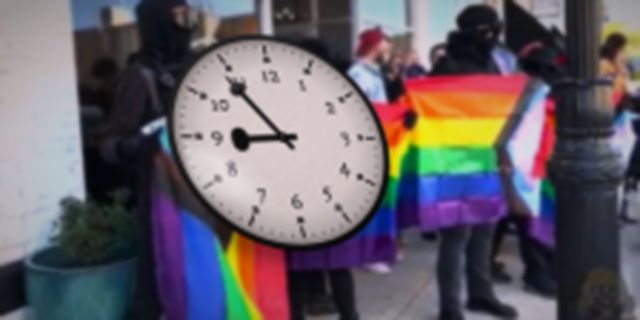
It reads **8:54**
